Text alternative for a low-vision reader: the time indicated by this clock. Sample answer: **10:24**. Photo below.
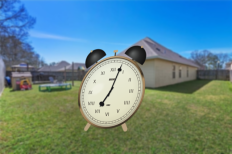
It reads **7:03**
